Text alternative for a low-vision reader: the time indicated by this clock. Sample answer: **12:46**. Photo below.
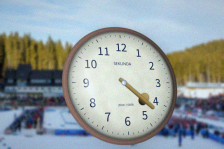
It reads **4:22**
